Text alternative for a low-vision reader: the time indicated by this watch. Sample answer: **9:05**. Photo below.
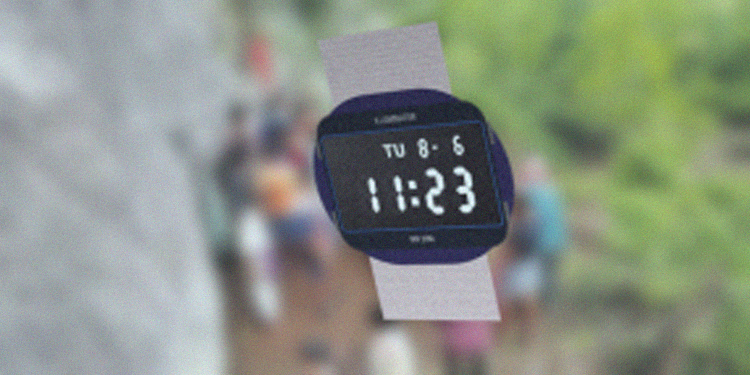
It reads **11:23**
